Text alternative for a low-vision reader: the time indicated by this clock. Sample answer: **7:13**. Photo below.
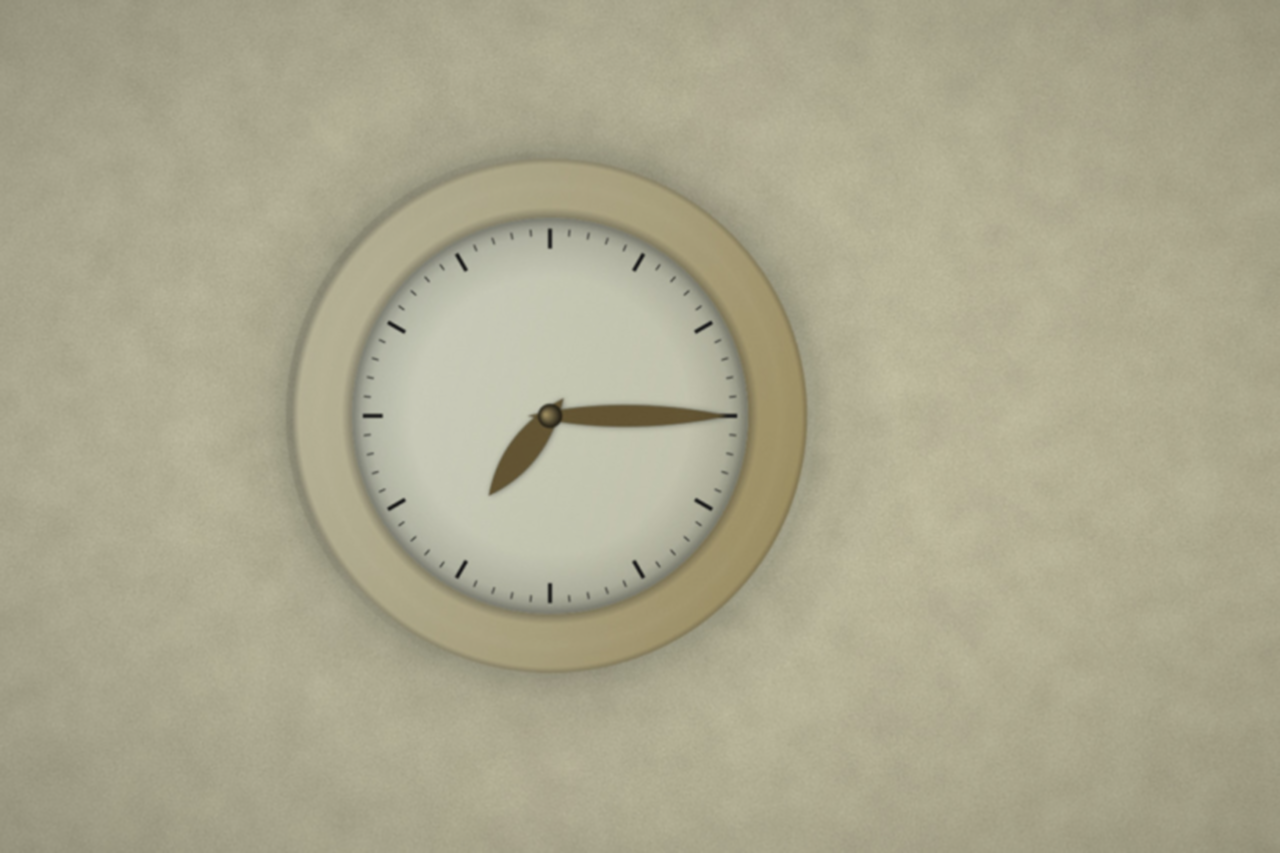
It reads **7:15**
